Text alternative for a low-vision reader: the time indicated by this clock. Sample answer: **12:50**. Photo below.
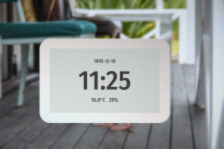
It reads **11:25**
